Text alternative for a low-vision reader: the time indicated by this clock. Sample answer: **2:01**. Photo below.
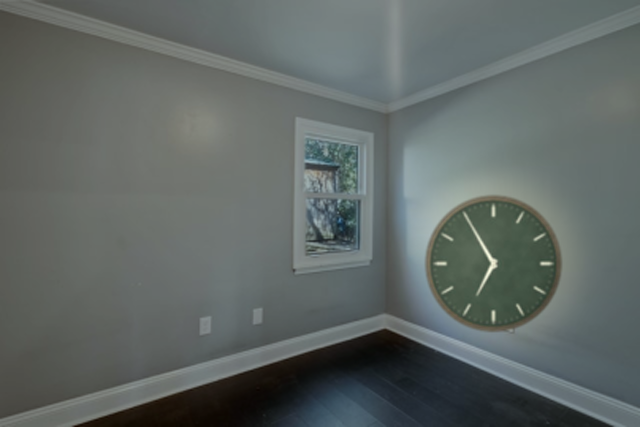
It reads **6:55**
